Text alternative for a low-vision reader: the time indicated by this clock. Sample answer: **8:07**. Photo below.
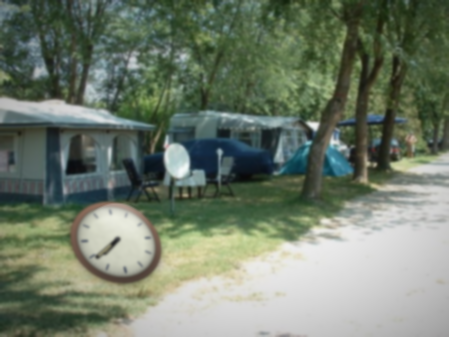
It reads **7:39**
